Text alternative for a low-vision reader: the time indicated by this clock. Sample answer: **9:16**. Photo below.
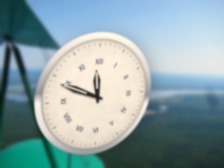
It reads **11:49**
